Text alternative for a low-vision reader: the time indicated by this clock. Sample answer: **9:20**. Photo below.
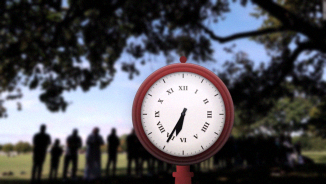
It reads **6:35**
